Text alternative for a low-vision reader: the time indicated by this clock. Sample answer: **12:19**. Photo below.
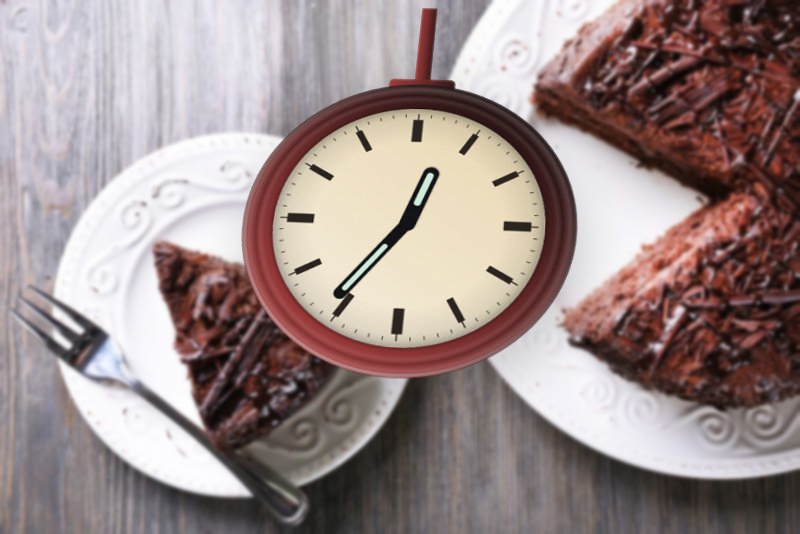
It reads **12:36**
